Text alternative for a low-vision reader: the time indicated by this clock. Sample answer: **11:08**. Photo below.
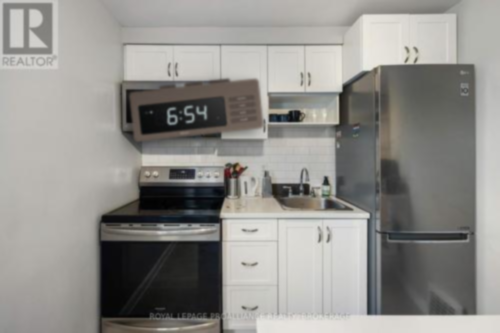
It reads **6:54**
